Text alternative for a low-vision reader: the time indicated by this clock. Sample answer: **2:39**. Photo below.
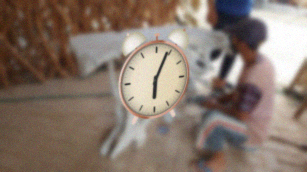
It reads **6:04**
